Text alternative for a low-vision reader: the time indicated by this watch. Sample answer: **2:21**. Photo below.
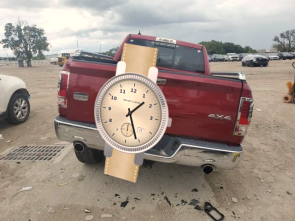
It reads **1:26**
